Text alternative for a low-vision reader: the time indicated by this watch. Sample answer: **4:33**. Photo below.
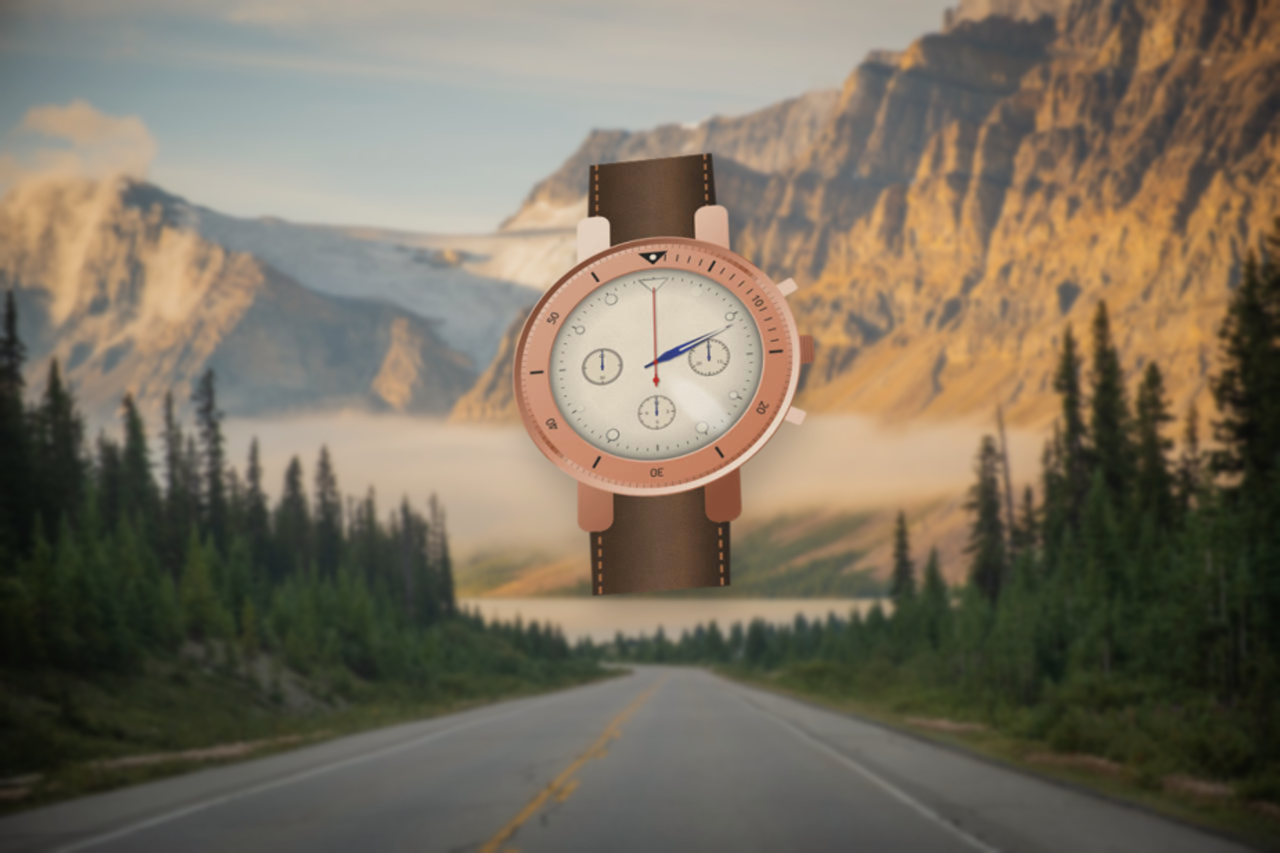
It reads **2:11**
